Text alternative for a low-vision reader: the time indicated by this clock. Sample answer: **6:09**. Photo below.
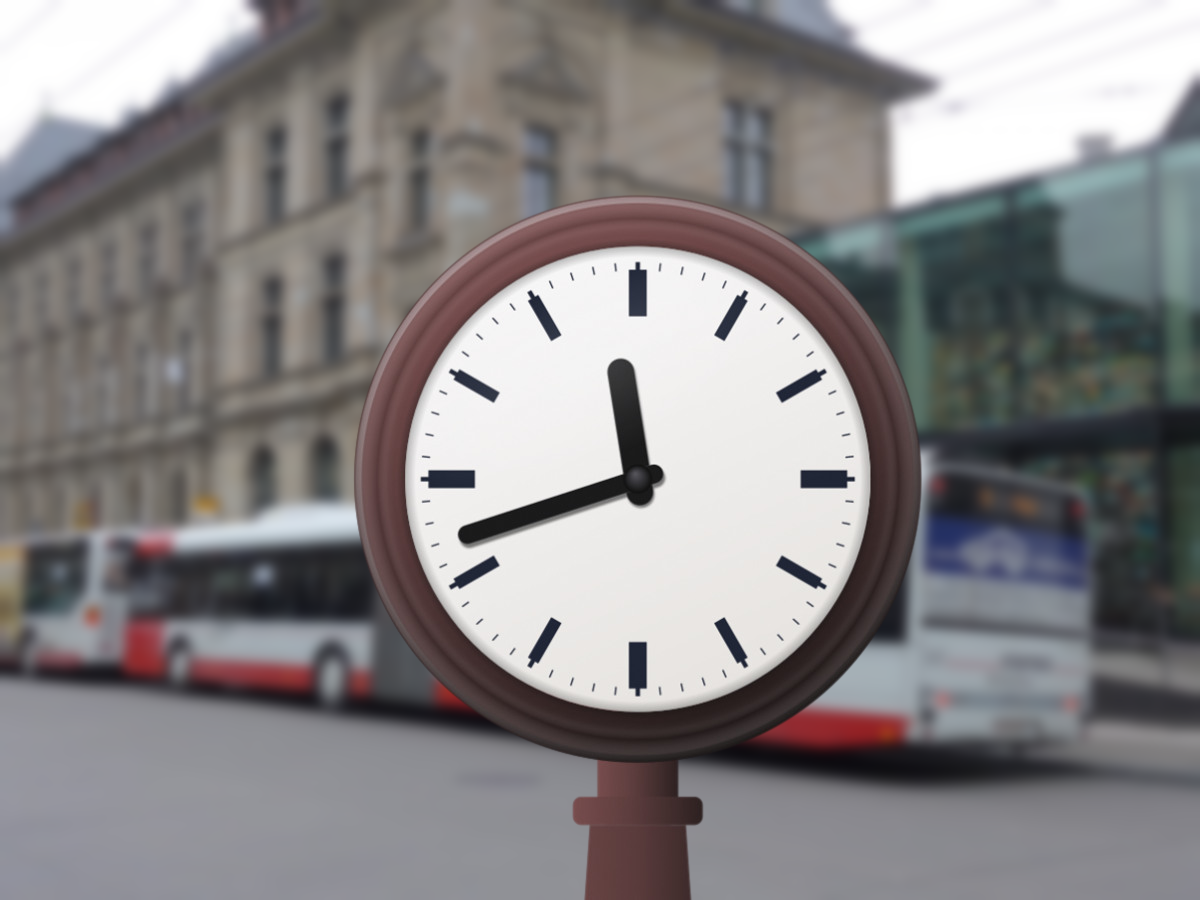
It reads **11:42**
